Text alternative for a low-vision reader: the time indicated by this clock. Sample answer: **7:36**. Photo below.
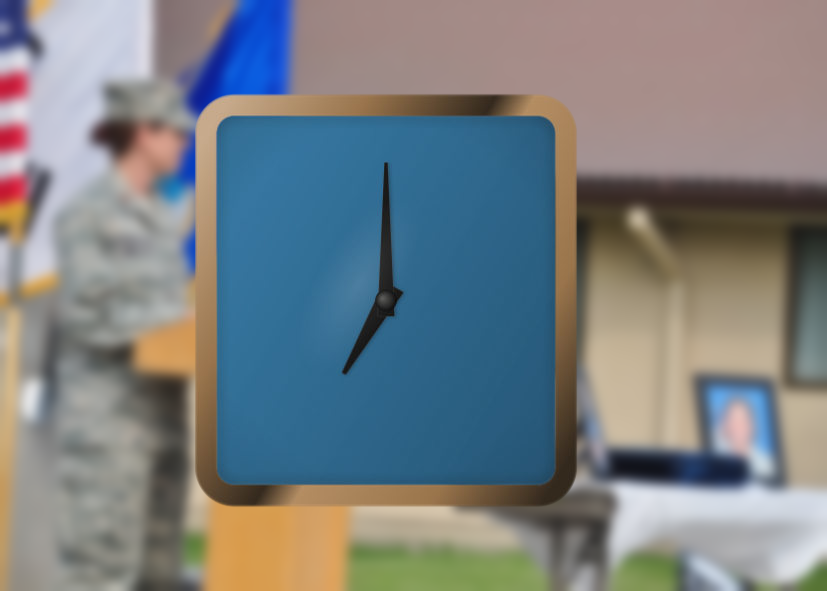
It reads **7:00**
